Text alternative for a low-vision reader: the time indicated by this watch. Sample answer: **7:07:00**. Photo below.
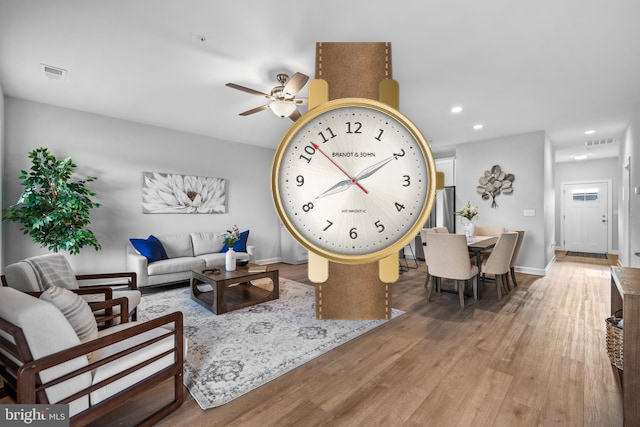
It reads **8:09:52**
